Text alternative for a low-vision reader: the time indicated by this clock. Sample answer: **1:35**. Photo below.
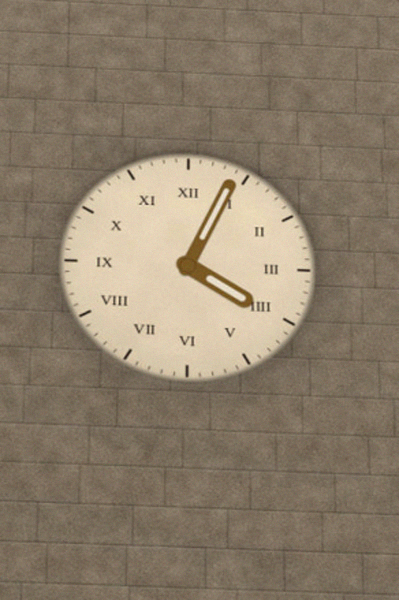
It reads **4:04**
